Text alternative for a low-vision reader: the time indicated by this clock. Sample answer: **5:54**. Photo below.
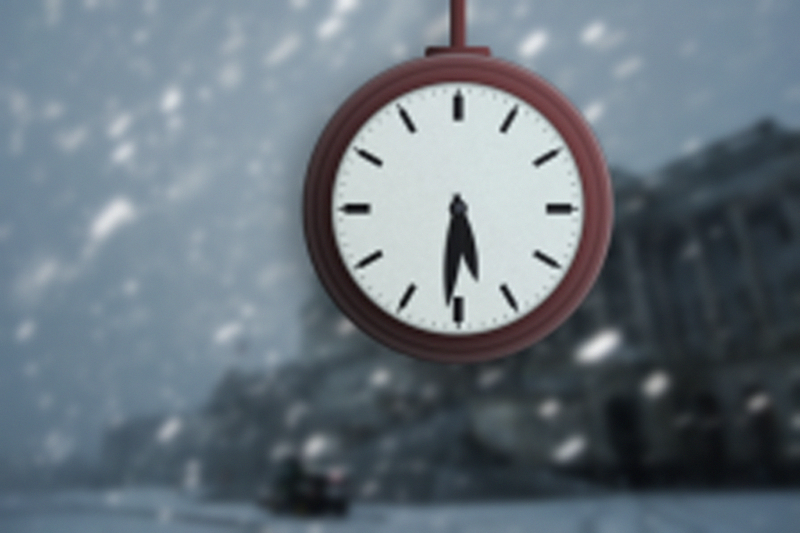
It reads **5:31**
